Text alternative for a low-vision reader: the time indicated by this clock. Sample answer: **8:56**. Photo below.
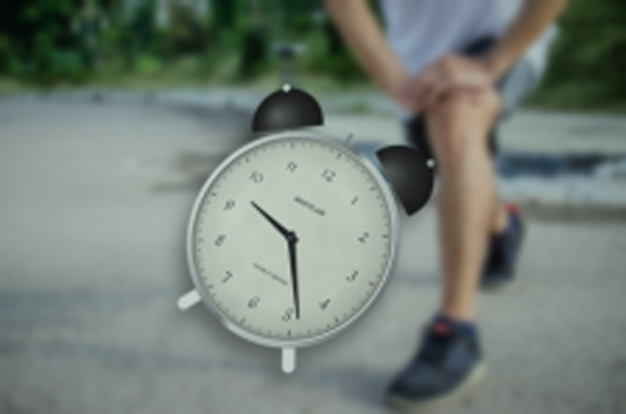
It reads **9:24**
